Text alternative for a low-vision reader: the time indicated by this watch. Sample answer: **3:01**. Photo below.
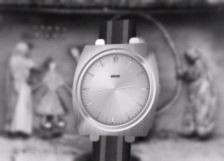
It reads **2:43**
